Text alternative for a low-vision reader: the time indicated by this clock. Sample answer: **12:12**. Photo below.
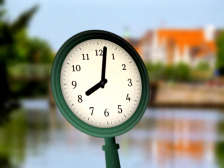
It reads **8:02**
